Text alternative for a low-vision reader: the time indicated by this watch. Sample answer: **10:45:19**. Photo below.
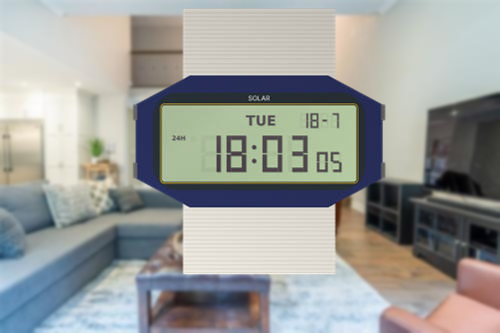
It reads **18:03:05**
